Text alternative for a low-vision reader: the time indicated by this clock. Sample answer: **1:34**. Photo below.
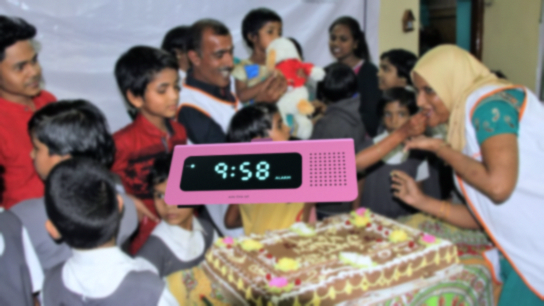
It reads **9:58**
